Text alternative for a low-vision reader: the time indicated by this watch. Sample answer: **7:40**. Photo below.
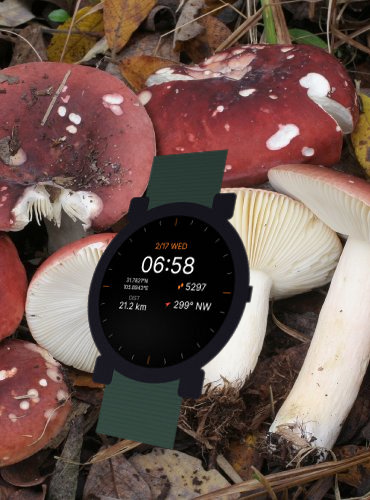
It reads **6:58**
